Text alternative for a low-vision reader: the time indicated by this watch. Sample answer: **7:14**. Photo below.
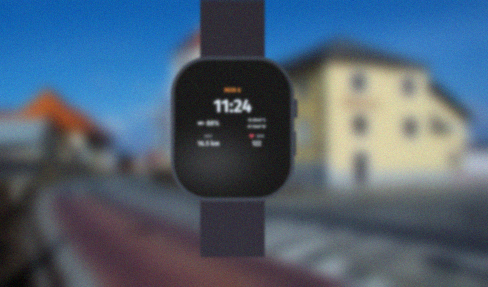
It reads **11:24**
